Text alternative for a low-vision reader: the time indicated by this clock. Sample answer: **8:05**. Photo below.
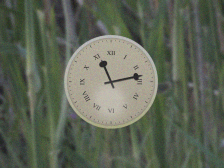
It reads **11:13**
